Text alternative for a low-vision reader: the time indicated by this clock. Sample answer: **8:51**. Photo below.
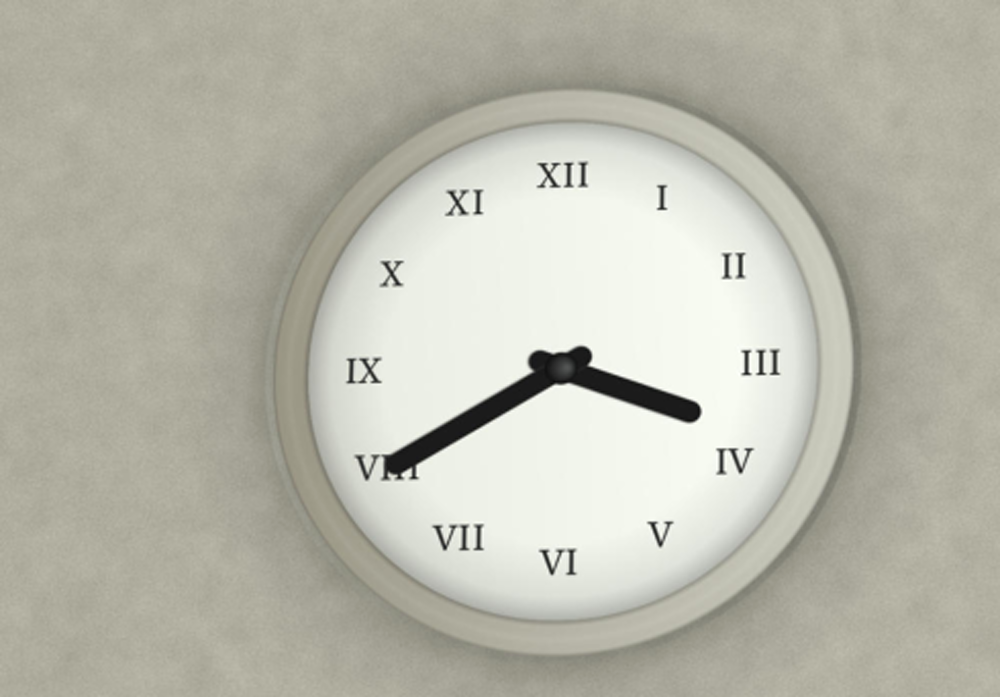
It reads **3:40**
